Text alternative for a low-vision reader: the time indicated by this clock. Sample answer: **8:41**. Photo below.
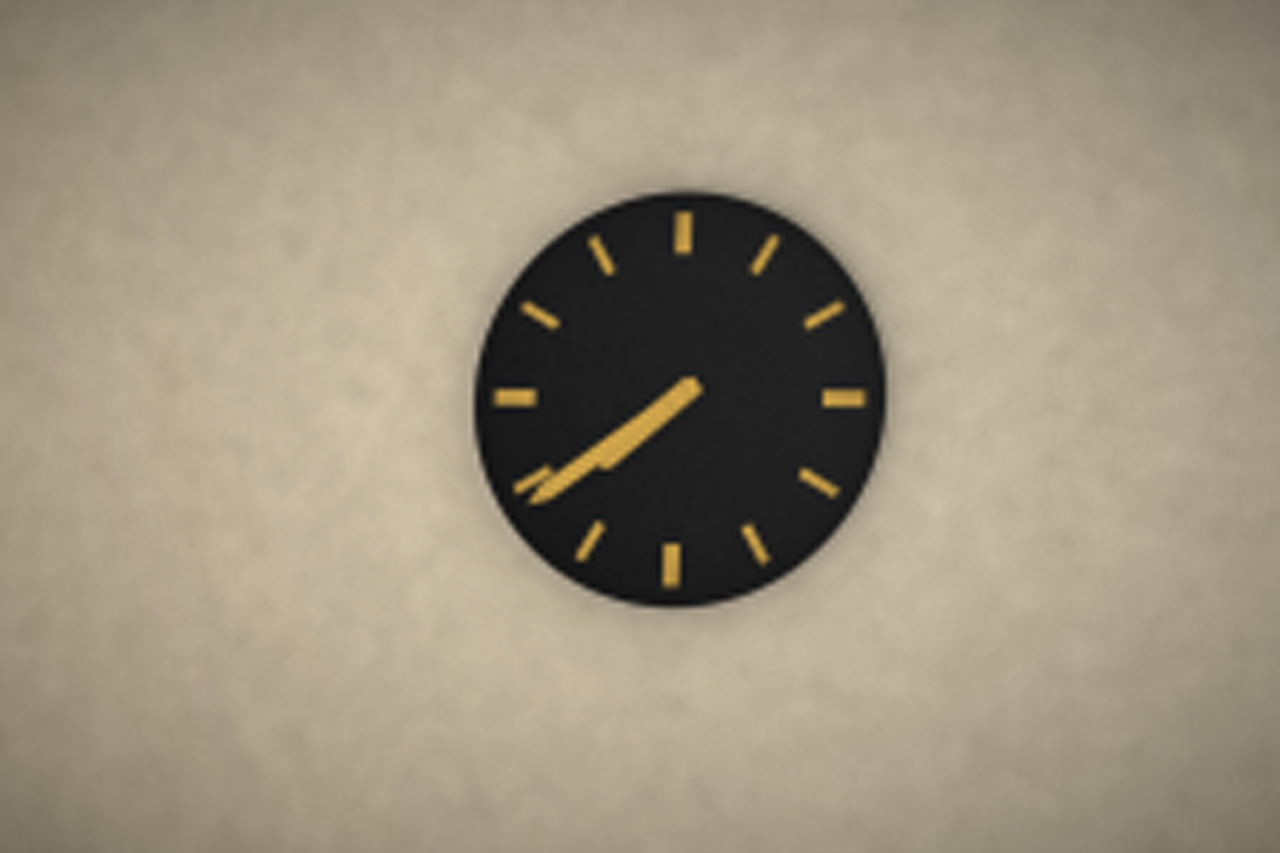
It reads **7:39**
